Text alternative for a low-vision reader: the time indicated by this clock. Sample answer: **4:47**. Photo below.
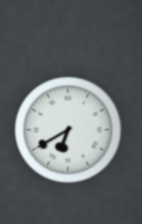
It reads **6:40**
